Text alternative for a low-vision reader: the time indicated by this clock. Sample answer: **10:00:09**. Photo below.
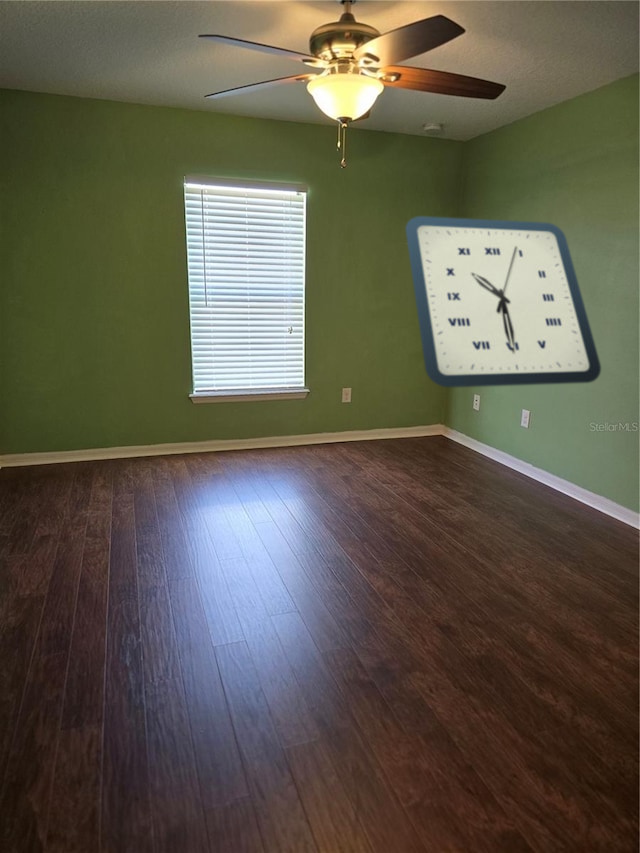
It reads **10:30:04**
